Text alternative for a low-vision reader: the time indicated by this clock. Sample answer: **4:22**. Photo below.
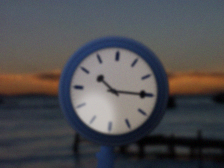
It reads **10:15**
